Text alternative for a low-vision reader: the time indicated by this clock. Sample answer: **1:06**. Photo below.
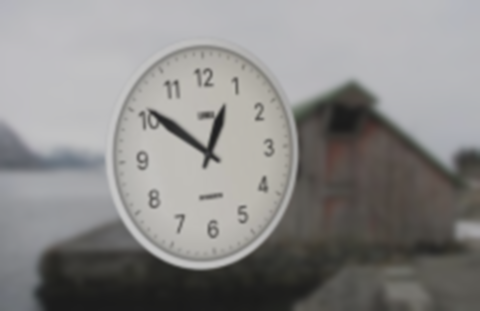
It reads **12:51**
